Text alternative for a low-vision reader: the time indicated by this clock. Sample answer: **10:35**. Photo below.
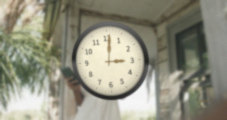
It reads **3:01**
